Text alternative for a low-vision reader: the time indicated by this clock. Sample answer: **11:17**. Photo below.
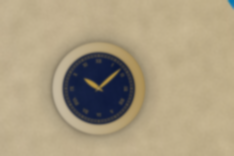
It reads **10:08**
